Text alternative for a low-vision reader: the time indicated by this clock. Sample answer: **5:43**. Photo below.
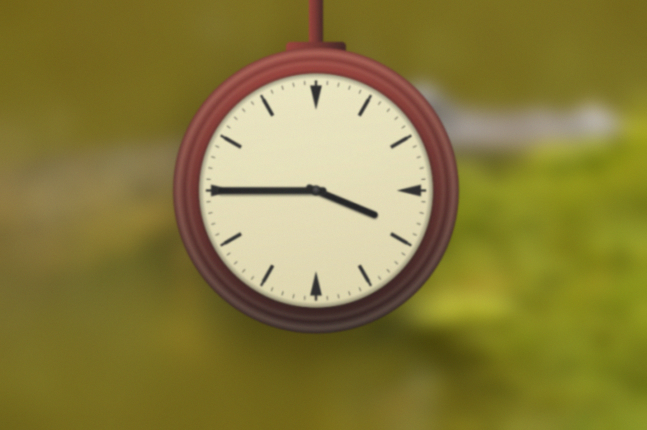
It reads **3:45**
